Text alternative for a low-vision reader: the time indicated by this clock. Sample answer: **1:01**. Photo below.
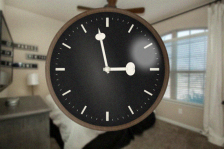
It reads **2:58**
